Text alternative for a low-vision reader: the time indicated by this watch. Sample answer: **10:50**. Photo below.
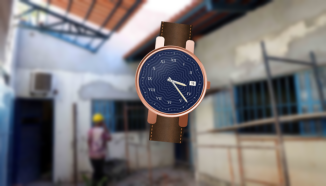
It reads **3:23**
